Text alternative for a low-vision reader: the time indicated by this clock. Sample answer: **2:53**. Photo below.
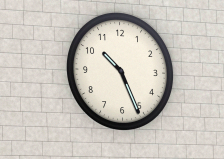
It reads **10:26**
